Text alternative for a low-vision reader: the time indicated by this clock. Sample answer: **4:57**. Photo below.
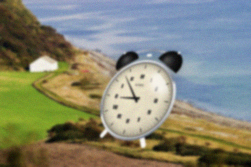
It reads **8:53**
